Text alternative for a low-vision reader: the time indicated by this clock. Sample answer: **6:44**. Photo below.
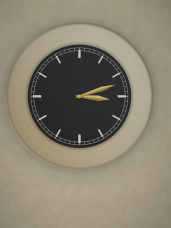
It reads **3:12**
